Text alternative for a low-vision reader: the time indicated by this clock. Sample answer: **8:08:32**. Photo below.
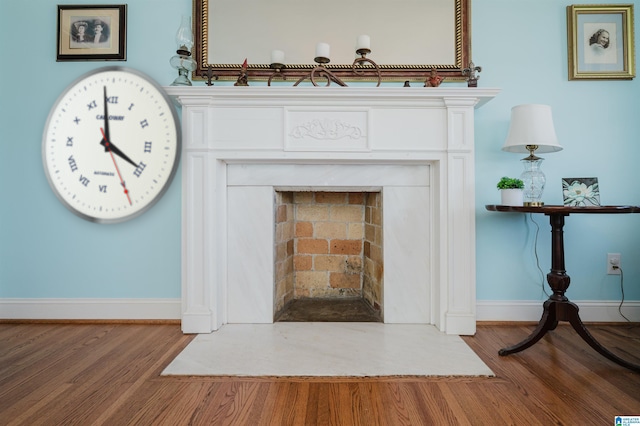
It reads **3:58:25**
